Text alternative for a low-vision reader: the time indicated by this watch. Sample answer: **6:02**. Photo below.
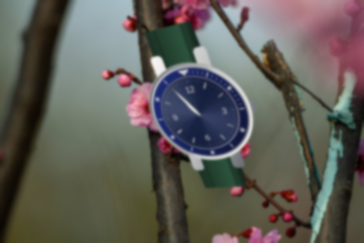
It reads **10:55**
